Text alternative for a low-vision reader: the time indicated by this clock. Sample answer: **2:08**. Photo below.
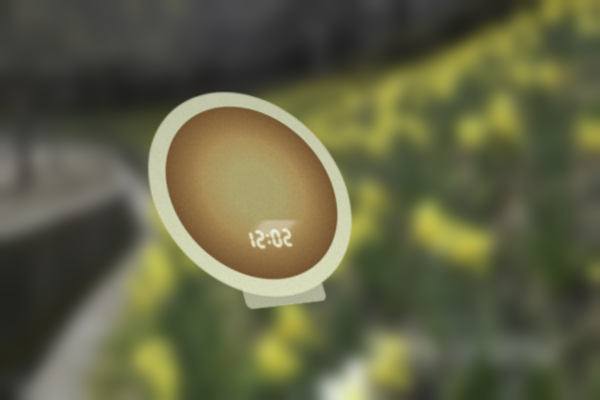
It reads **12:02**
